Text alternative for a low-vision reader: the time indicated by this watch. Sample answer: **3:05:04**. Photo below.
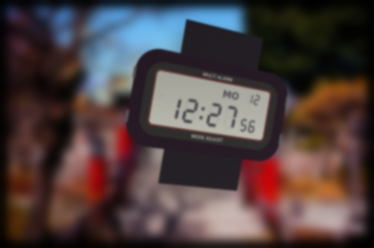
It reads **12:27:56**
